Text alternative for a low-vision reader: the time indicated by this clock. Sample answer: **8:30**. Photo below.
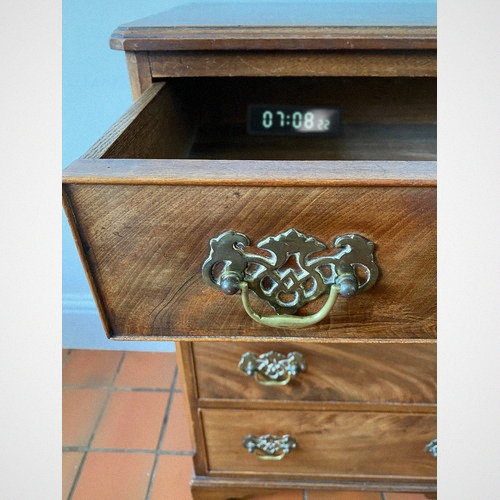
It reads **7:08**
